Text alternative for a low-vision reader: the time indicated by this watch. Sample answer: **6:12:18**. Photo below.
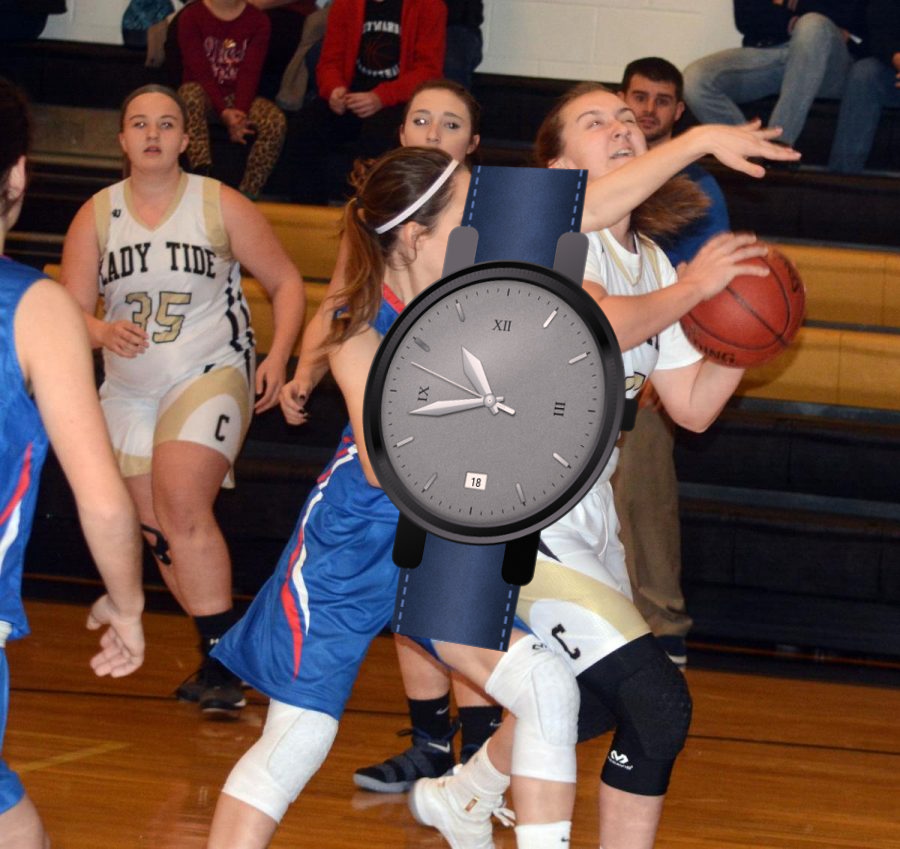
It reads **10:42:48**
